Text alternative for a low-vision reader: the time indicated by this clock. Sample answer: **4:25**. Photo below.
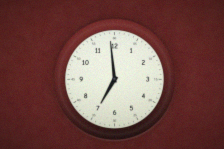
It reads **6:59**
